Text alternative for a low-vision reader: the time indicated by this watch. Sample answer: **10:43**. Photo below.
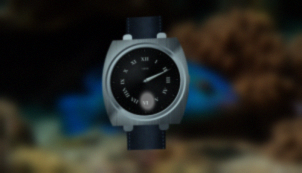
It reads **2:11**
